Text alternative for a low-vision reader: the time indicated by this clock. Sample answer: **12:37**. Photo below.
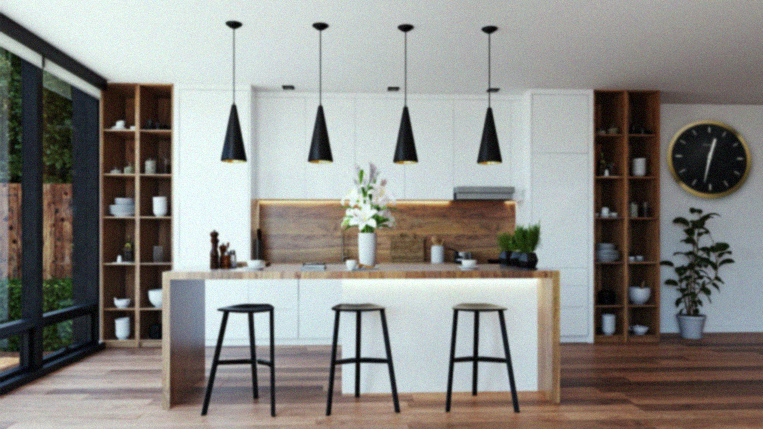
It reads **12:32**
